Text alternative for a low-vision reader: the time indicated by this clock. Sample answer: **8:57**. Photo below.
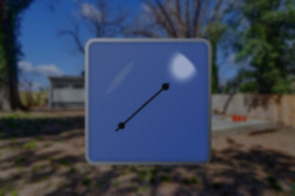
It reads **1:38**
